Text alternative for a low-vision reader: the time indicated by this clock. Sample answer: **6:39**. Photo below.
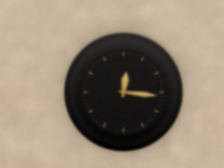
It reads **12:16**
